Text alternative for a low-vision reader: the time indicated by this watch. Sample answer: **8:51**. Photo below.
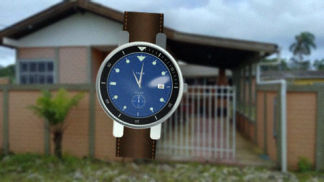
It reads **11:01**
